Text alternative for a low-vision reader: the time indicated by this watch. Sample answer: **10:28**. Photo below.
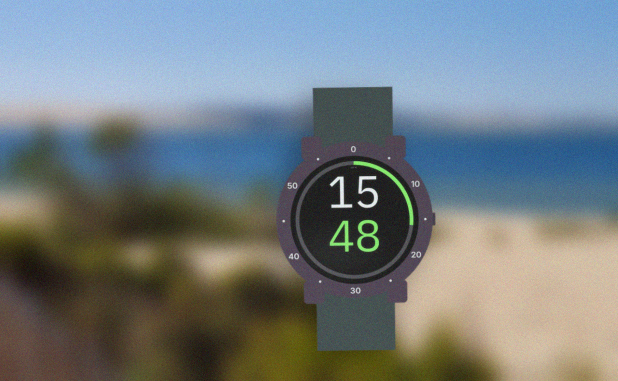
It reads **15:48**
